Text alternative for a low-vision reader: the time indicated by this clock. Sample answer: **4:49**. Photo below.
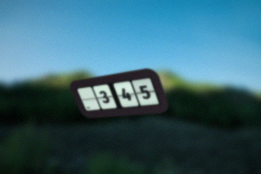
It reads **3:45**
